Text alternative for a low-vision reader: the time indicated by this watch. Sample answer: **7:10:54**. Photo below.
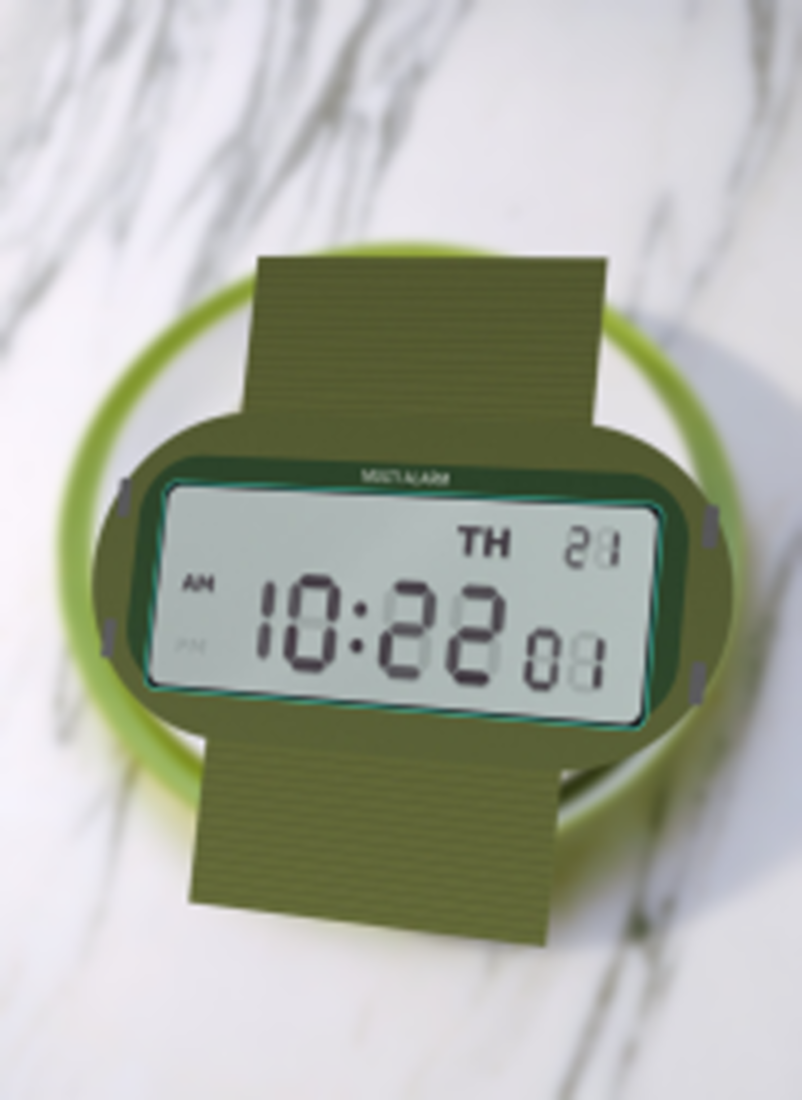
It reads **10:22:01**
